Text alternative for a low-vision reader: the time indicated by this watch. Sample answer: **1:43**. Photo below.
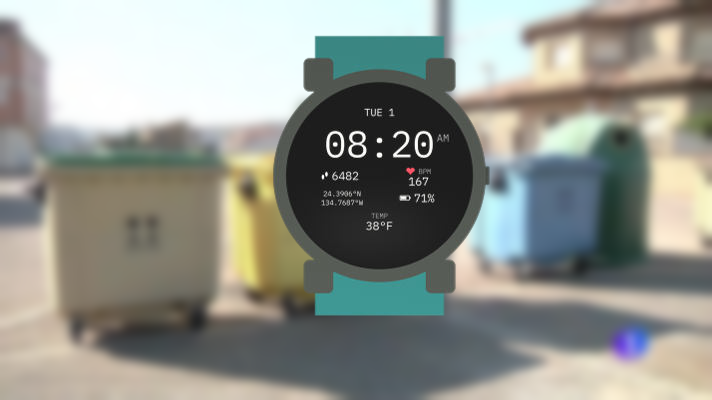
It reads **8:20**
